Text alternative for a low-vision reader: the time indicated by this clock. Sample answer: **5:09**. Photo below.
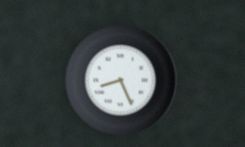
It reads **8:26**
